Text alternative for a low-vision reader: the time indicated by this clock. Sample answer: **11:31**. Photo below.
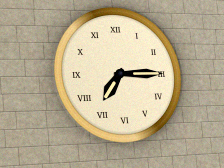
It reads **7:15**
